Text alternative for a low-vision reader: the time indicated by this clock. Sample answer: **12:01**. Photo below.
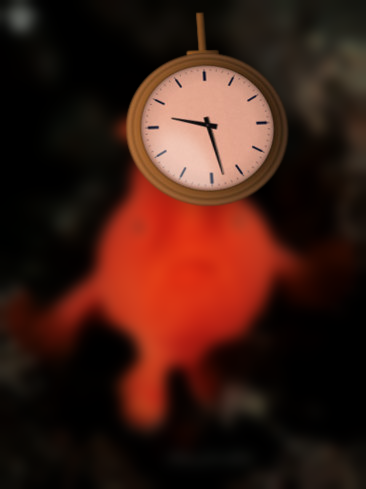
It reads **9:28**
